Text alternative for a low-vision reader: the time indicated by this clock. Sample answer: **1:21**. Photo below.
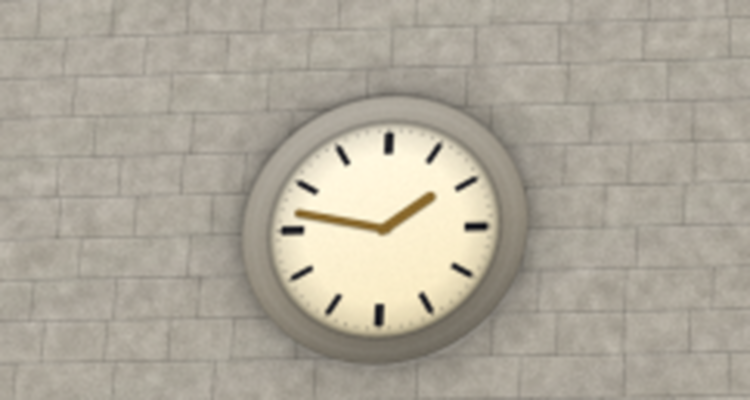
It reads **1:47**
